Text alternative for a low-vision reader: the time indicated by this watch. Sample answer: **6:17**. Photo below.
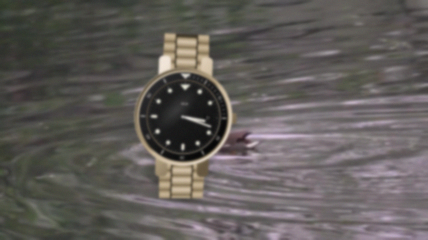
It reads **3:18**
